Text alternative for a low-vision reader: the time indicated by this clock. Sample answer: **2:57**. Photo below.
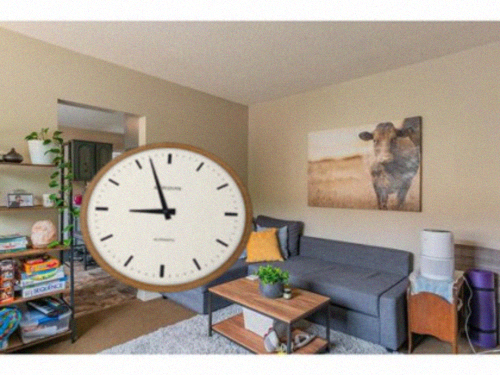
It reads **8:57**
